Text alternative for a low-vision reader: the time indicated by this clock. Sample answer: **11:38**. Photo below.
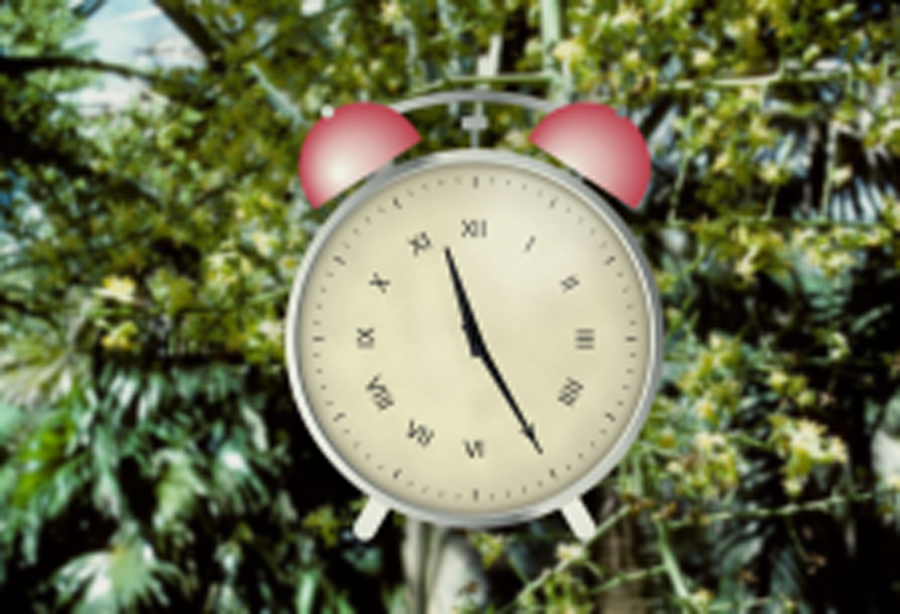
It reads **11:25**
